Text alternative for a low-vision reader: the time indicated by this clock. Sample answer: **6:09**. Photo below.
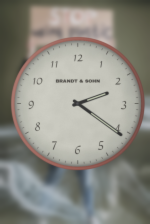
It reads **2:21**
